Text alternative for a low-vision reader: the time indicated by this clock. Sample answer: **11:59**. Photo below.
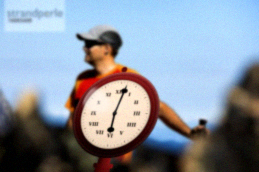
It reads **6:02**
